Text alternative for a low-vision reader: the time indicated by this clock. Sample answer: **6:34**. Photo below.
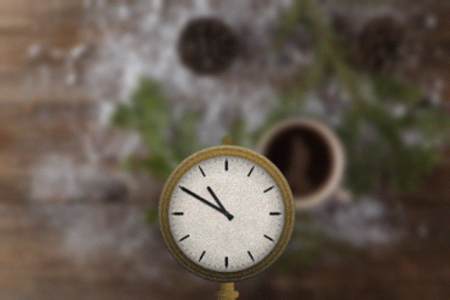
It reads **10:50**
